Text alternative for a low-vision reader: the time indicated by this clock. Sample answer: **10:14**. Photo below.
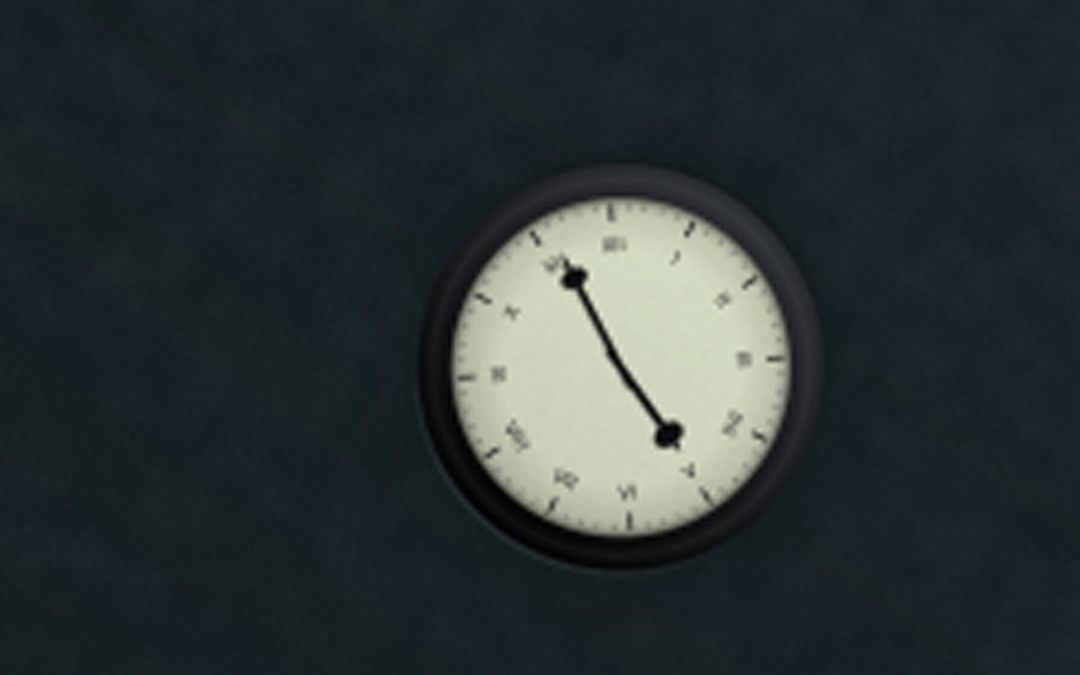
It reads **4:56**
